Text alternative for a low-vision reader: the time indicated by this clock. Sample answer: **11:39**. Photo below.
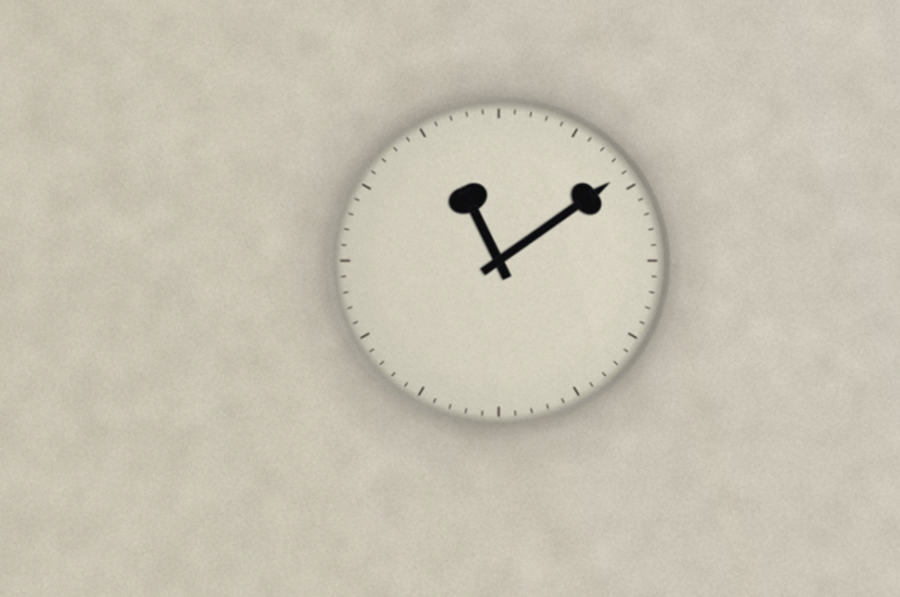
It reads **11:09**
